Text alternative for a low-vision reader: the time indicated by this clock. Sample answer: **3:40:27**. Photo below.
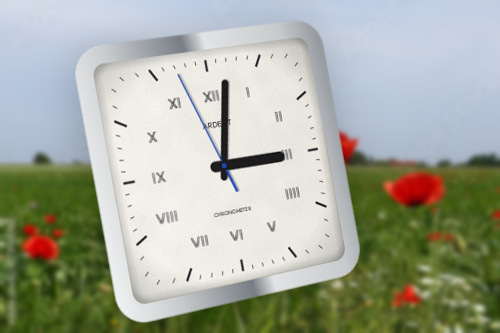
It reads **3:01:57**
